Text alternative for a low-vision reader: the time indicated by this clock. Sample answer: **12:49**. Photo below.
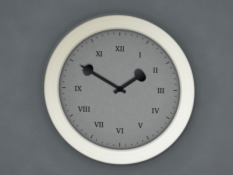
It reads **1:50**
